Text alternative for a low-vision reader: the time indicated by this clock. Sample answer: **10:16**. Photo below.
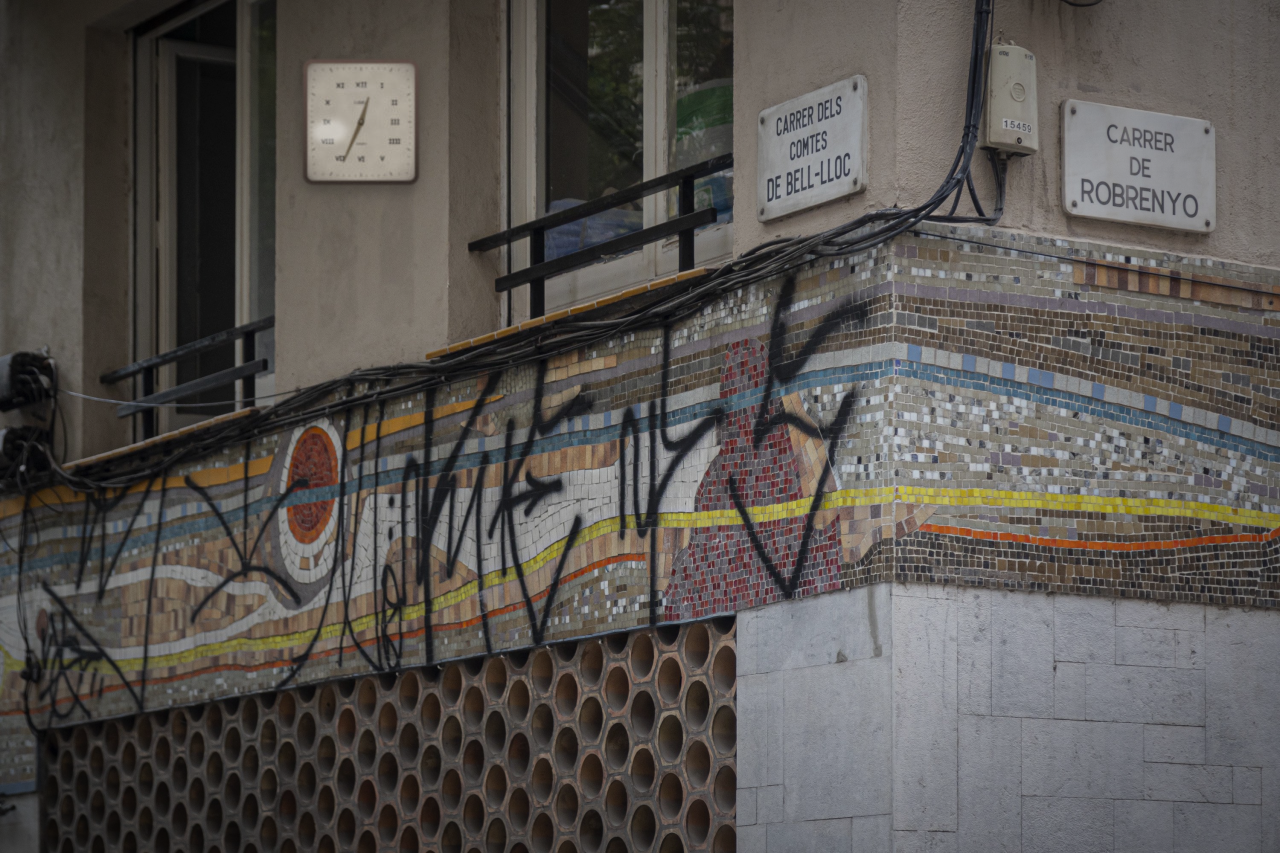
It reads **12:34**
